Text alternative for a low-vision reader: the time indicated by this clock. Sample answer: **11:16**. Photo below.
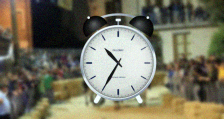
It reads **10:35**
